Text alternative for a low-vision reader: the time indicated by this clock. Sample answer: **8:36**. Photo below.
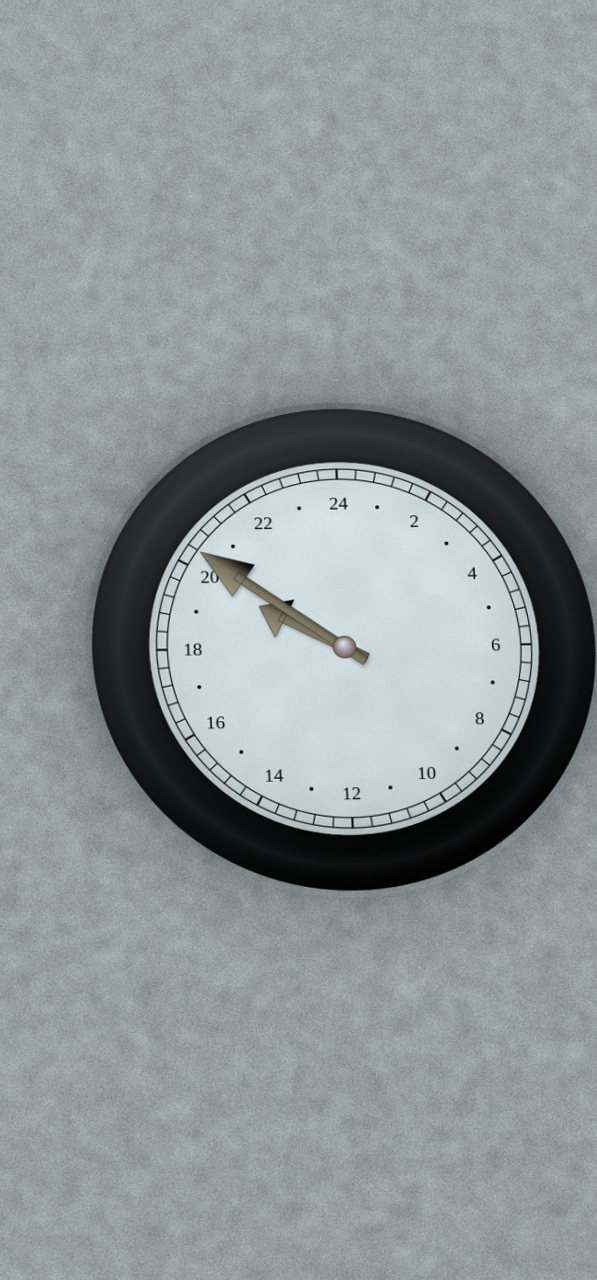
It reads **19:51**
